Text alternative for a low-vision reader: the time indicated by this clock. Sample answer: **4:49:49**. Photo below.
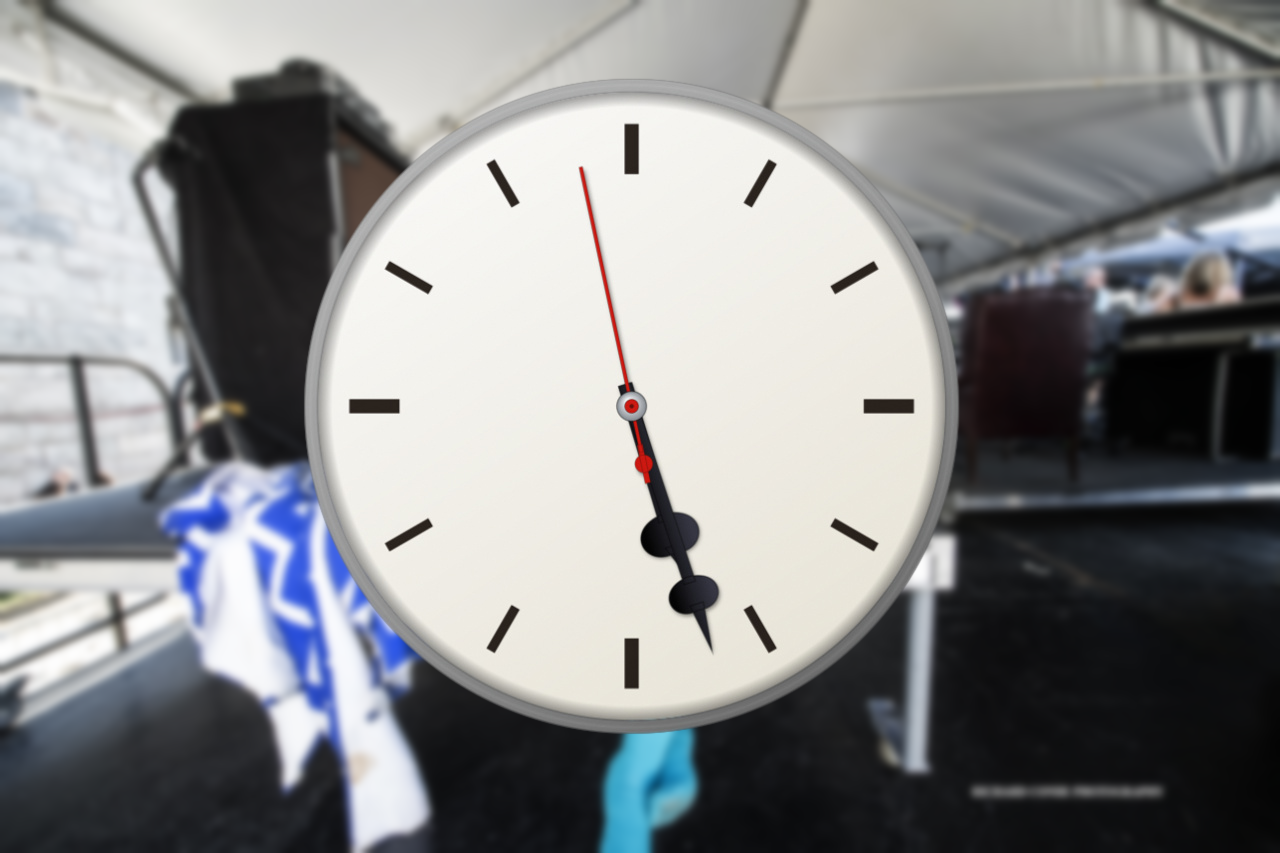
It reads **5:26:58**
